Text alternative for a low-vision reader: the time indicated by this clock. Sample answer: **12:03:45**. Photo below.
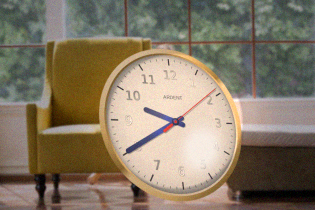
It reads **9:40:09**
